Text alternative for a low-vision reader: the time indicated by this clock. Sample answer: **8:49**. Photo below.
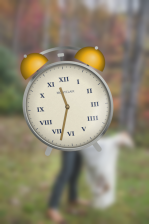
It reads **11:33**
